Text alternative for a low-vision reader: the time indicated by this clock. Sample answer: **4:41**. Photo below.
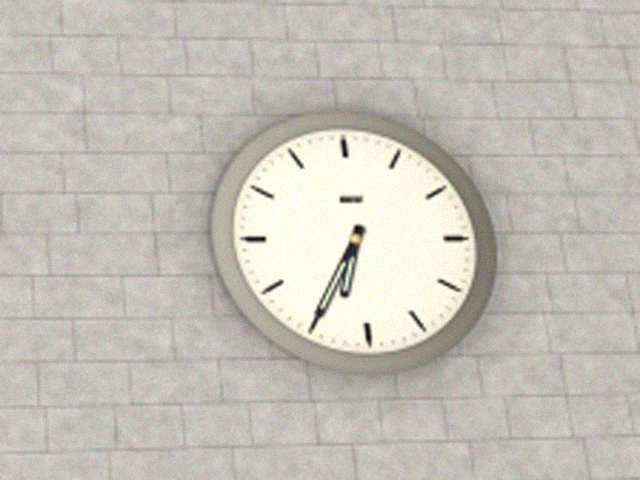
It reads **6:35**
